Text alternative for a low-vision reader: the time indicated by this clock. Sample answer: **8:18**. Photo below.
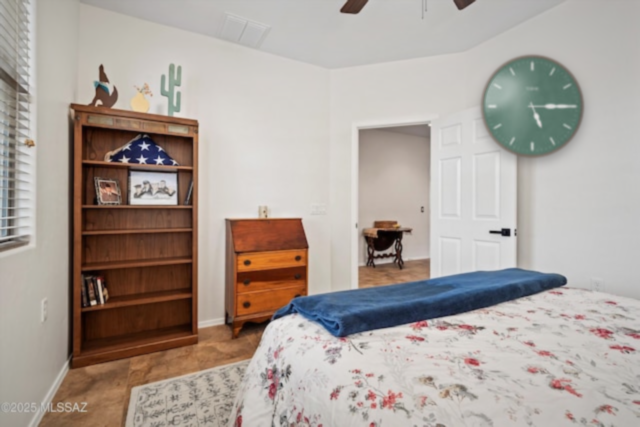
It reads **5:15**
